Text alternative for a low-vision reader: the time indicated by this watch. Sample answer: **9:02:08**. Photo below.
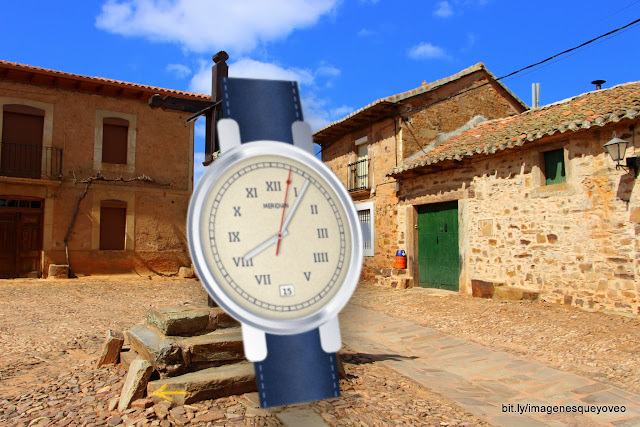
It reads **8:06:03**
